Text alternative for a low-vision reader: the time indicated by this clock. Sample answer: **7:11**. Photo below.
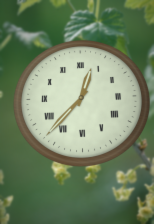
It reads **12:37**
